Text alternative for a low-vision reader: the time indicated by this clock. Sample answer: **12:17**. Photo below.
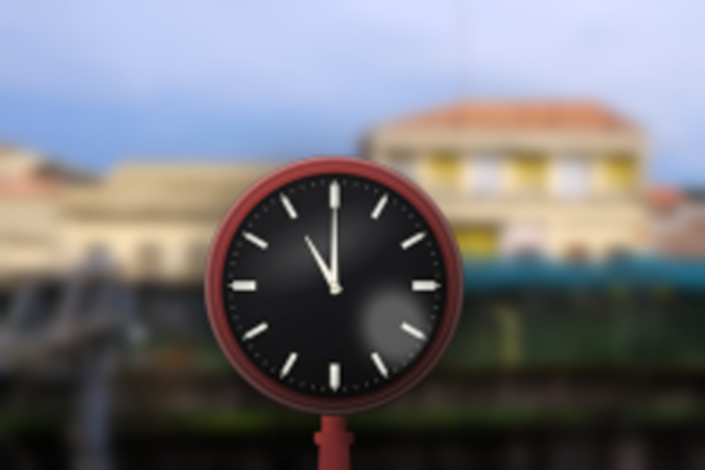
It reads **11:00**
